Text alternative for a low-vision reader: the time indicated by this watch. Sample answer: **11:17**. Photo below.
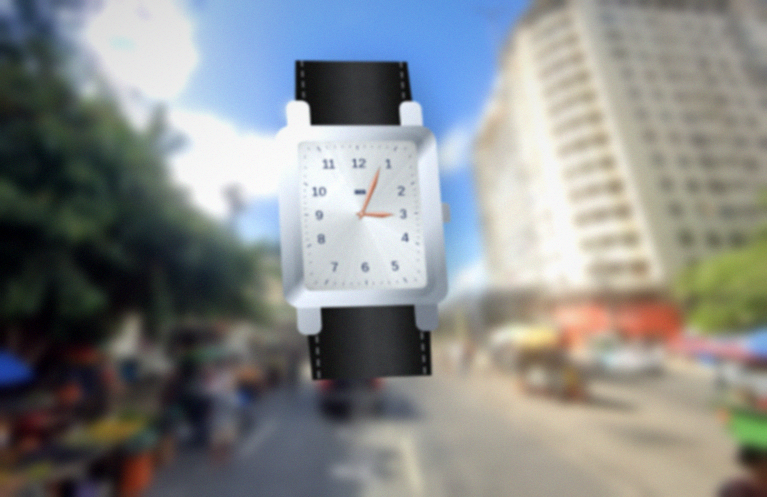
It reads **3:04**
